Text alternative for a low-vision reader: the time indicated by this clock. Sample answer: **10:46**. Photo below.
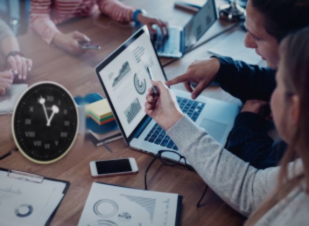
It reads **12:56**
